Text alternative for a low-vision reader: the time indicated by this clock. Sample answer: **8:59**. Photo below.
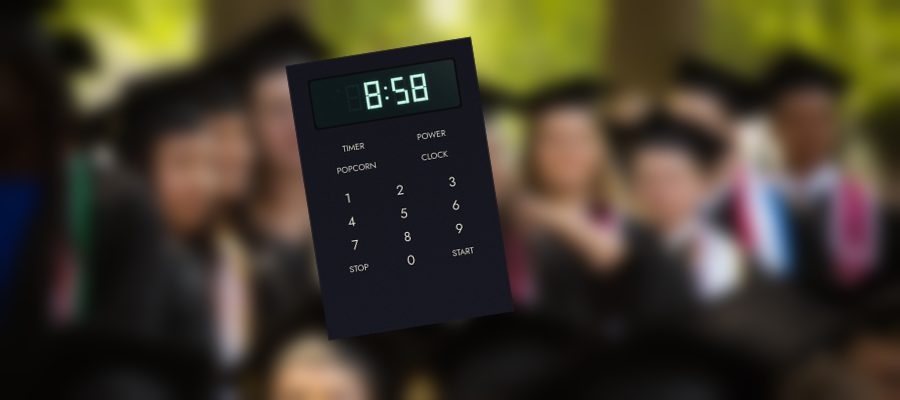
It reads **8:58**
